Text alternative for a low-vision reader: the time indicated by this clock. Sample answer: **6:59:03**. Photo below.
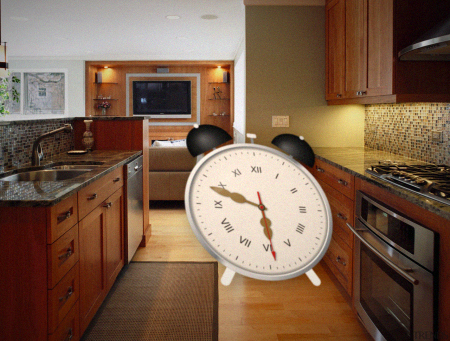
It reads **5:48:29**
